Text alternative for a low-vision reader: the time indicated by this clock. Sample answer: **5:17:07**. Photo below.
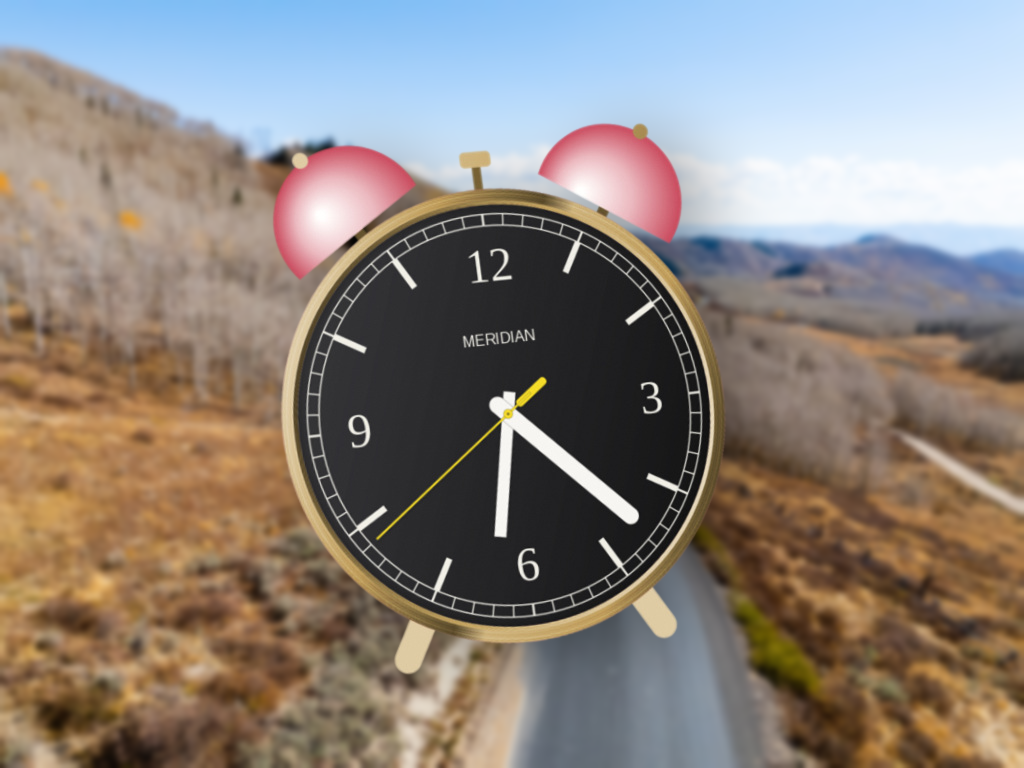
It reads **6:22:39**
